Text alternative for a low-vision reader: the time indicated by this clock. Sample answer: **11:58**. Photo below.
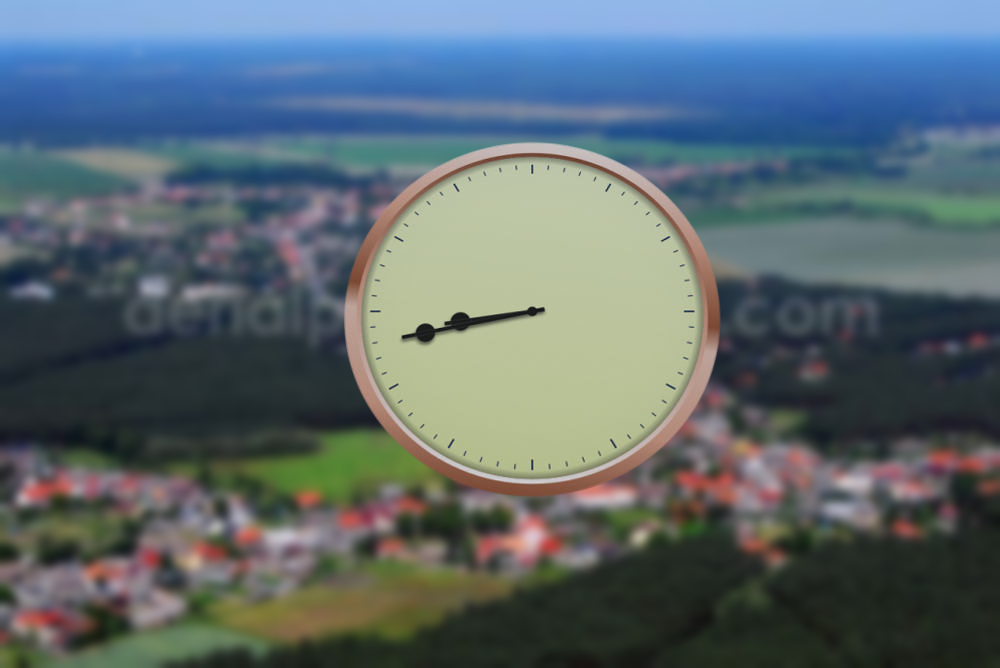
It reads **8:43**
